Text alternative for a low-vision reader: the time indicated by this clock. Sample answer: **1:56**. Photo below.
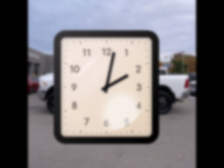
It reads **2:02**
